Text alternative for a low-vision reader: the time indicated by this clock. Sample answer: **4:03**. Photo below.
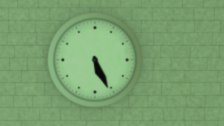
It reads **5:26**
